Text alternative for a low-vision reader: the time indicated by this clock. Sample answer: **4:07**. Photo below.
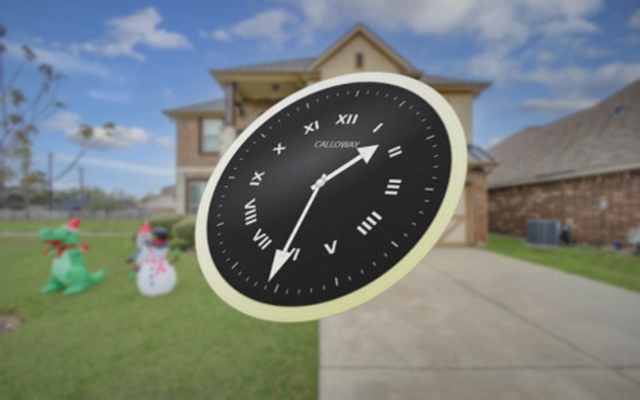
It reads **1:31**
